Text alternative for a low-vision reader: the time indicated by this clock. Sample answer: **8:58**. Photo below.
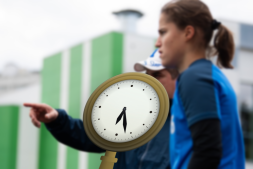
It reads **6:27**
